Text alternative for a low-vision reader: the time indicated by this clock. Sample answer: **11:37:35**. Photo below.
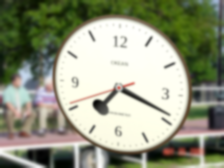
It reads **7:18:41**
